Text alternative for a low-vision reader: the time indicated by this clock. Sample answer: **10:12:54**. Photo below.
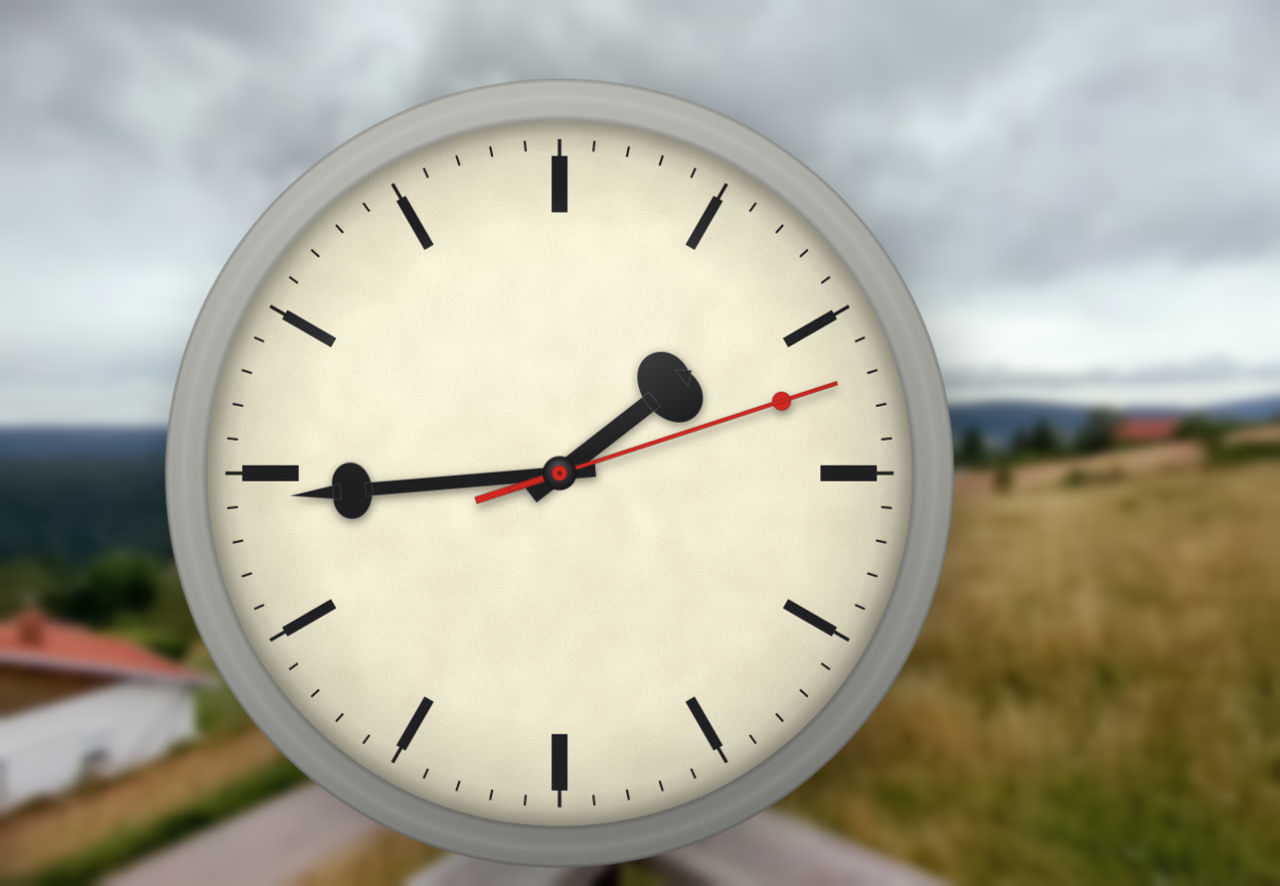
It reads **1:44:12**
